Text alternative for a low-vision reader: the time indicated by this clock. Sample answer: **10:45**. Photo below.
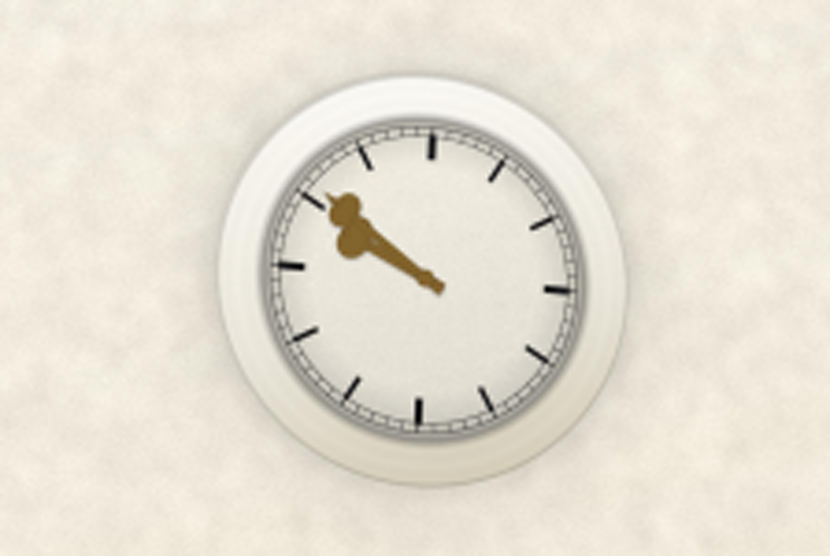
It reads **9:51**
